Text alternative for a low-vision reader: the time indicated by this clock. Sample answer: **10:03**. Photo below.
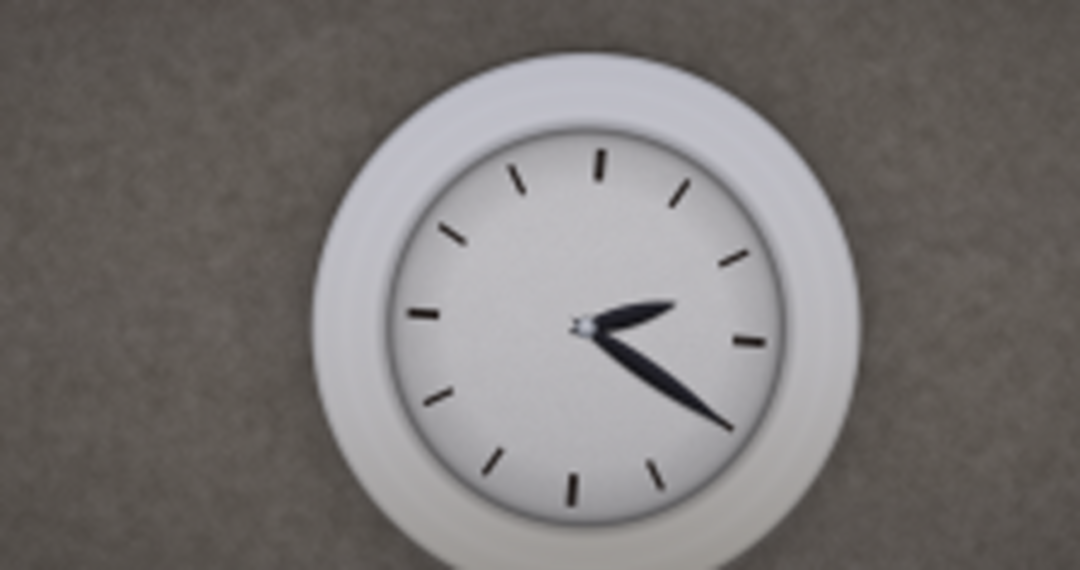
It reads **2:20**
